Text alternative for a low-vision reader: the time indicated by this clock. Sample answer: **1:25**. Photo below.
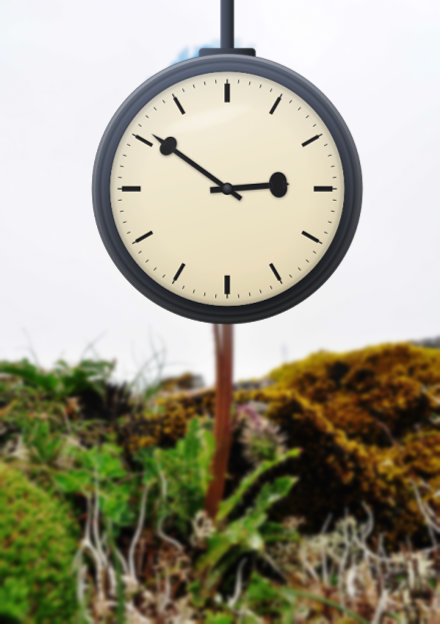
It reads **2:51**
